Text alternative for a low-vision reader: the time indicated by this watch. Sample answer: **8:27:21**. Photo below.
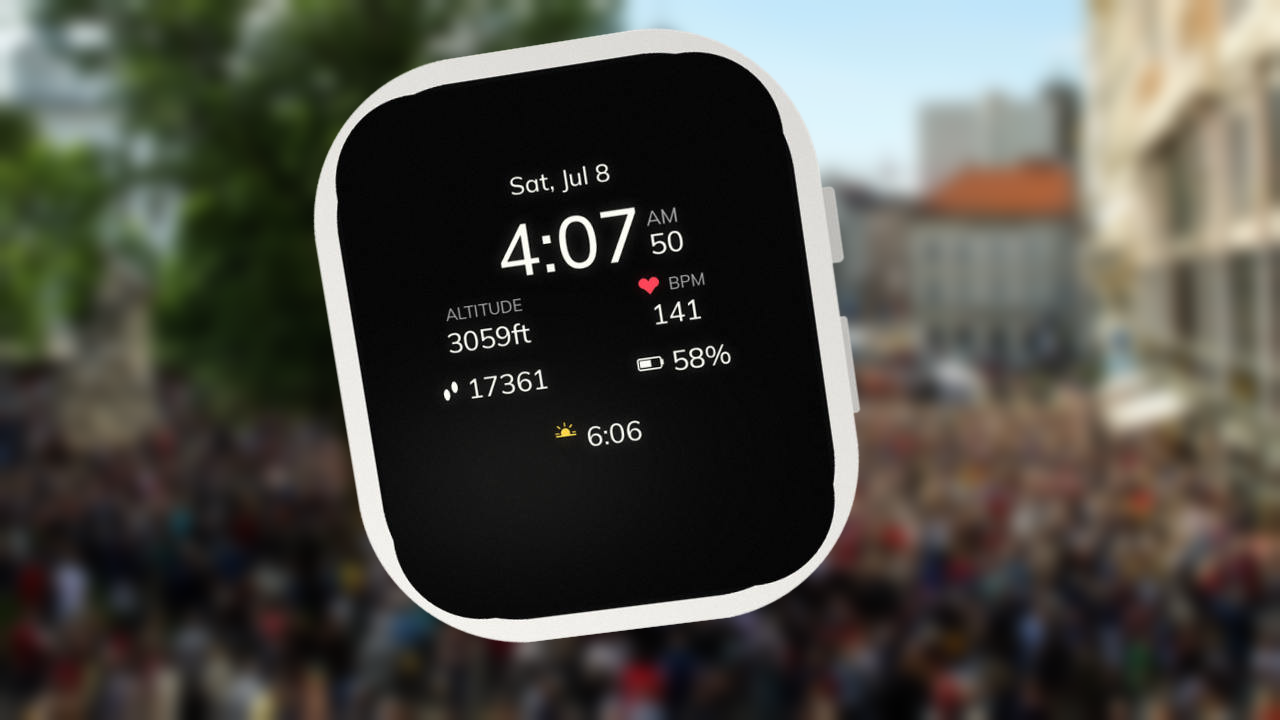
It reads **4:07:50**
